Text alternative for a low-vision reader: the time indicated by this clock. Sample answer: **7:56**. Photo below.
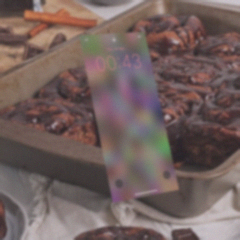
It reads **0:43**
